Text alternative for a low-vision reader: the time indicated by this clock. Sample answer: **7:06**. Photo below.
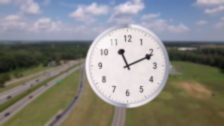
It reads **11:11**
